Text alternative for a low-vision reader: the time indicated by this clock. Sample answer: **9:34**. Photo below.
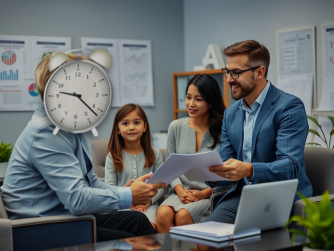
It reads **9:22**
